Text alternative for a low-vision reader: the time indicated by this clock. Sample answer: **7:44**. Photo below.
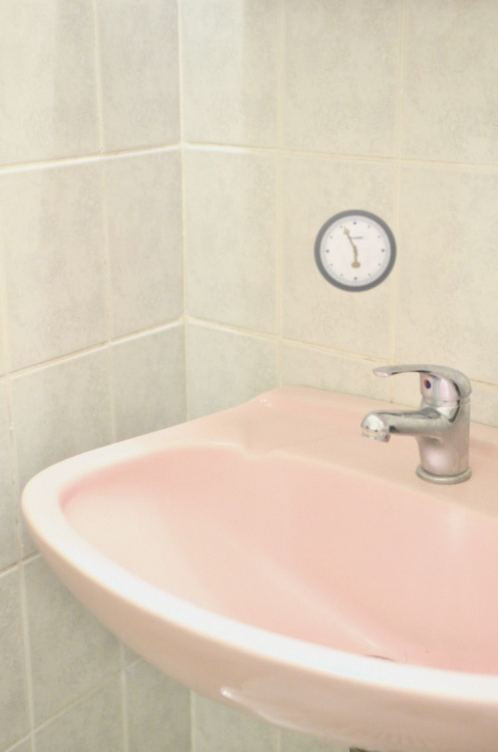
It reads **5:56**
